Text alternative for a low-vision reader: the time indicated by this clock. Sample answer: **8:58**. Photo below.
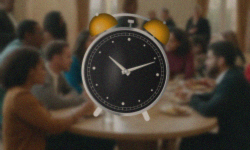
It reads **10:11**
